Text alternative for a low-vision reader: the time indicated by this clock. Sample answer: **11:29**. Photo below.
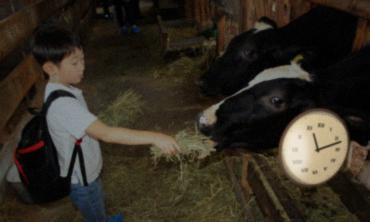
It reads **11:12**
